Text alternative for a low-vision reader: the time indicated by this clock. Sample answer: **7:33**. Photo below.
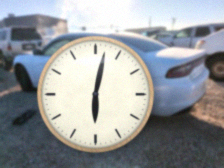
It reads **6:02**
